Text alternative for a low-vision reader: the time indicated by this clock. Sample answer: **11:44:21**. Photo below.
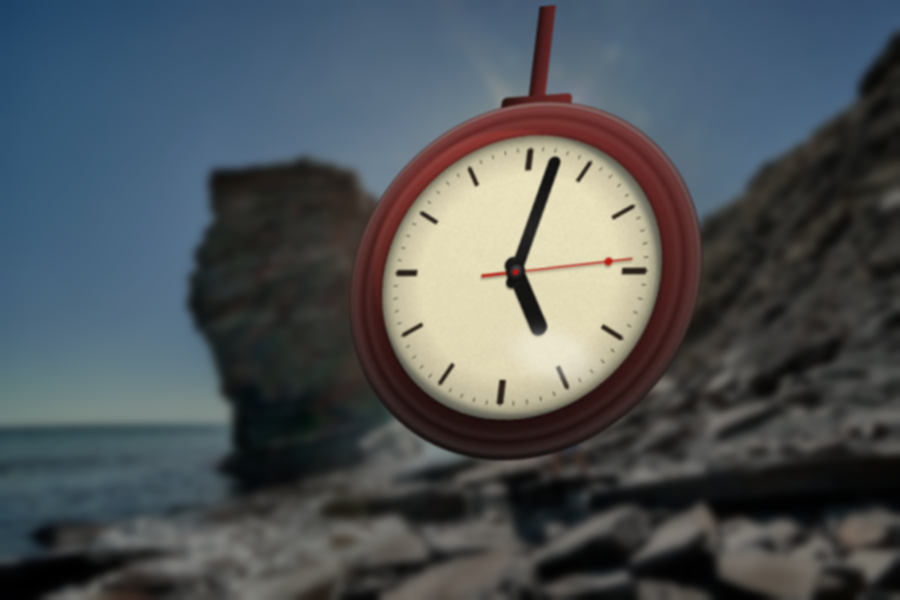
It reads **5:02:14**
